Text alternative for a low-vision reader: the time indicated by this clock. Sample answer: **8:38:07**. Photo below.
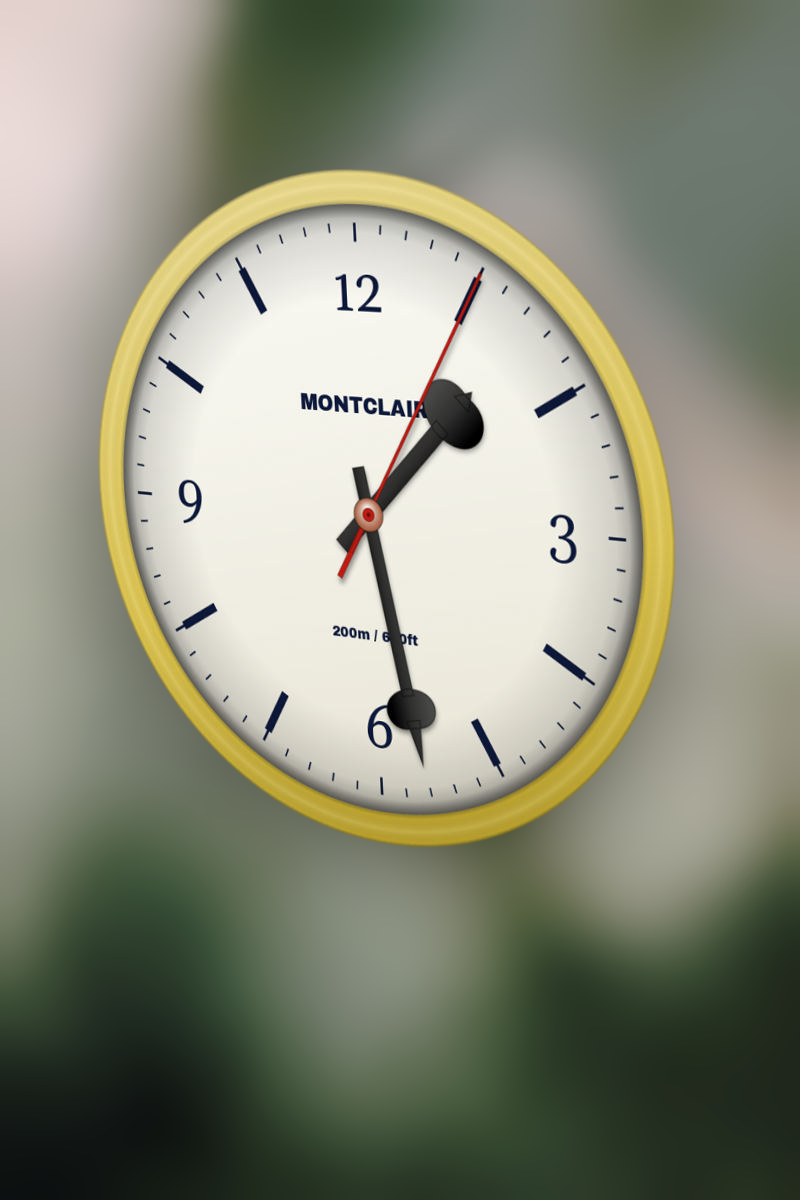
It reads **1:28:05**
